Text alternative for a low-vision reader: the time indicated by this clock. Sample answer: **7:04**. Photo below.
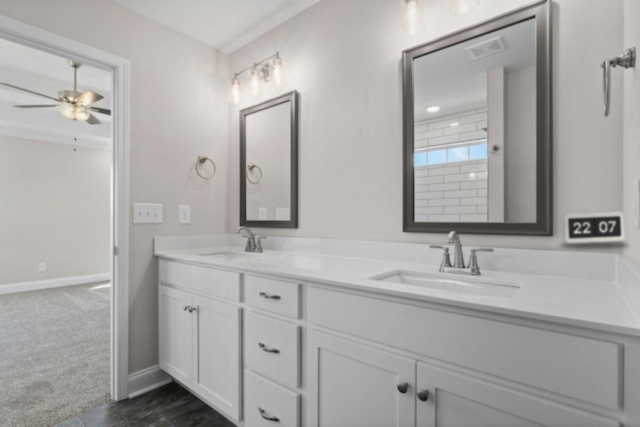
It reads **22:07**
